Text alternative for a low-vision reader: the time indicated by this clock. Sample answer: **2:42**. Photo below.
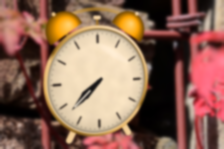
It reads **7:38**
